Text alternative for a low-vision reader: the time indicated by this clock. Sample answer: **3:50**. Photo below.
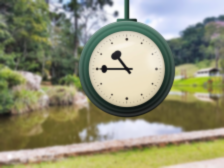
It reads **10:45**
